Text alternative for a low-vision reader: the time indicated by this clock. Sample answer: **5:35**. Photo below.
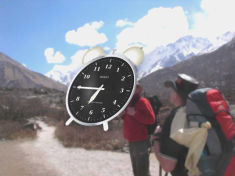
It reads **6:45**
